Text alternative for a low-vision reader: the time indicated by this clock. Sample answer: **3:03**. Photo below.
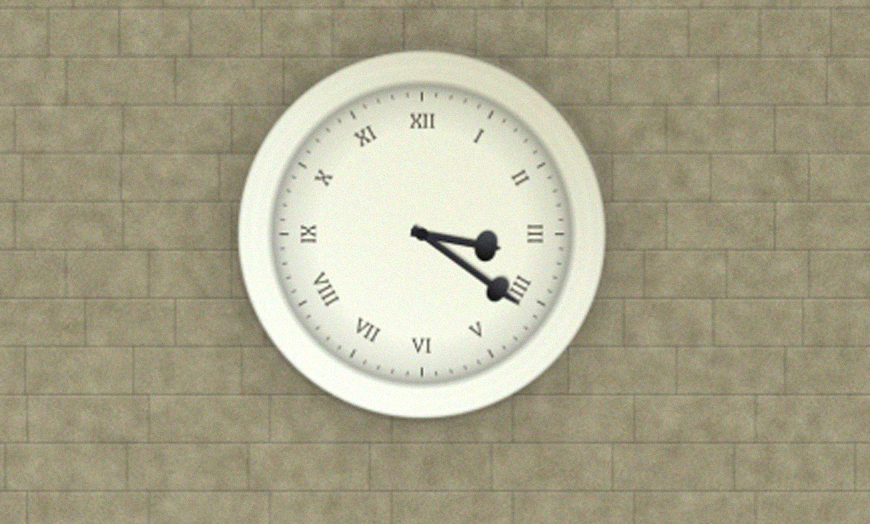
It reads **3:21**
